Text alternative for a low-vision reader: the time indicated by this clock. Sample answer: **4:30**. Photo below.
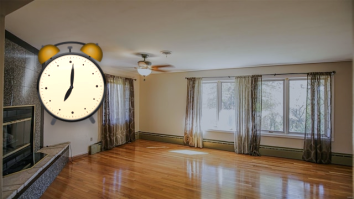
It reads **7:01**
